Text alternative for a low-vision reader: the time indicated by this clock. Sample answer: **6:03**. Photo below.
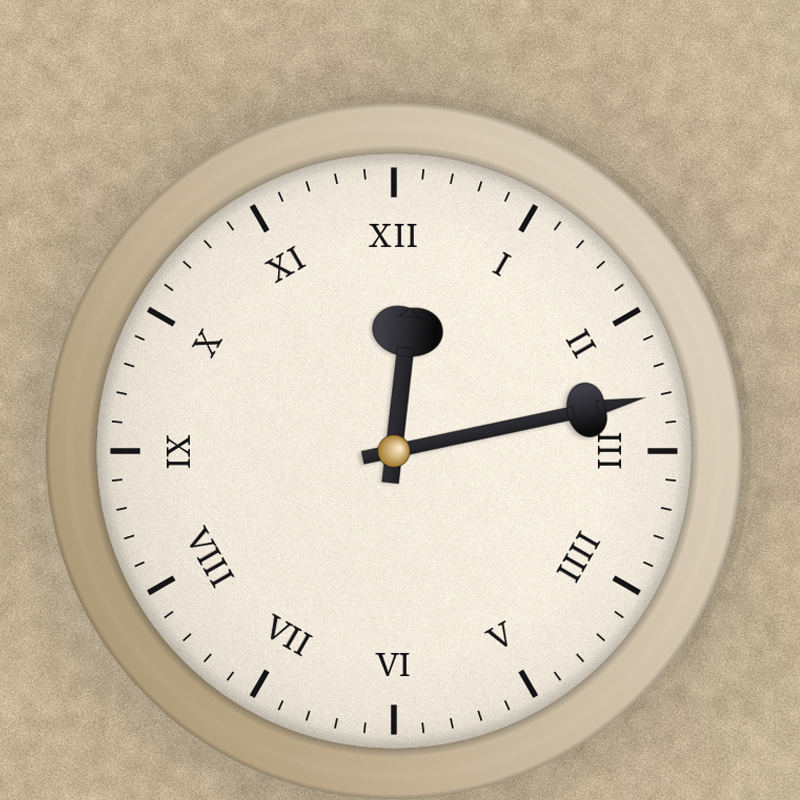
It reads **12:13**
